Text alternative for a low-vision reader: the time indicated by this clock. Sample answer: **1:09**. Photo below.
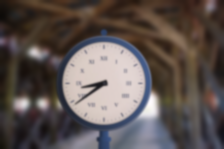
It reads **8:39**
